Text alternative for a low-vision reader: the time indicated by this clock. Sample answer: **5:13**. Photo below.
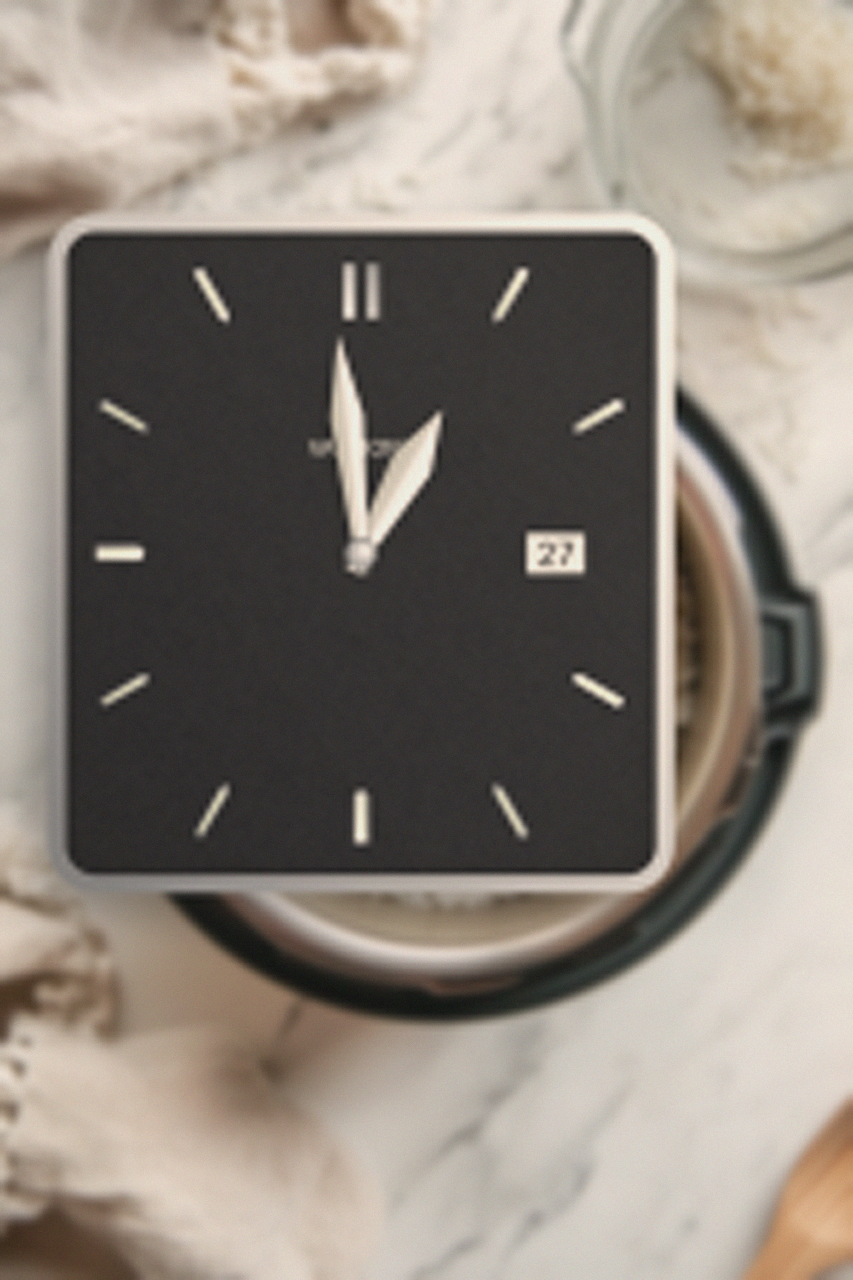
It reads **12:59**
